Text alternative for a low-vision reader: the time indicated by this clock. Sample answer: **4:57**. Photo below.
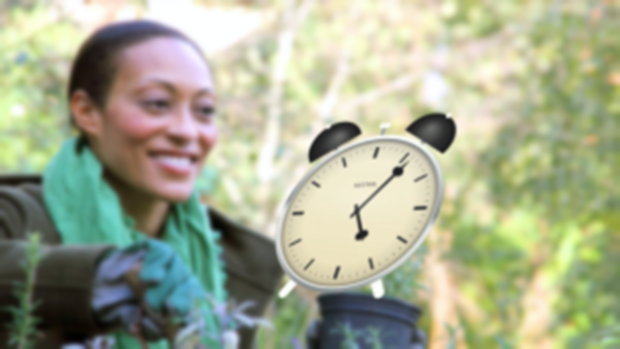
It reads **5:06**
